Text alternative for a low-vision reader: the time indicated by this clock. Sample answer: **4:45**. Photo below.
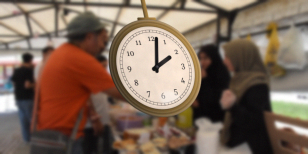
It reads **2:02**
